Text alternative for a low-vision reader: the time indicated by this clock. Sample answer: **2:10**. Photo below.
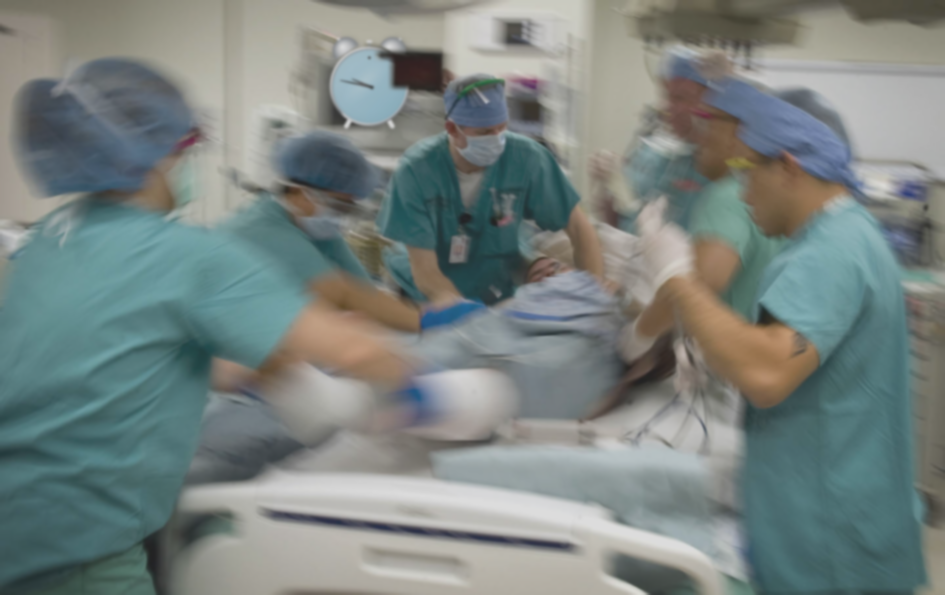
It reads **9:47**
